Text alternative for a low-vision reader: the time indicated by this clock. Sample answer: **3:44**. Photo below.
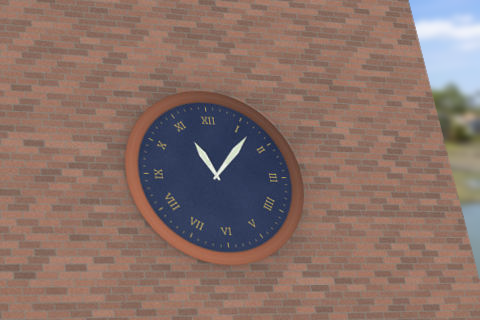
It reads **11:07**
